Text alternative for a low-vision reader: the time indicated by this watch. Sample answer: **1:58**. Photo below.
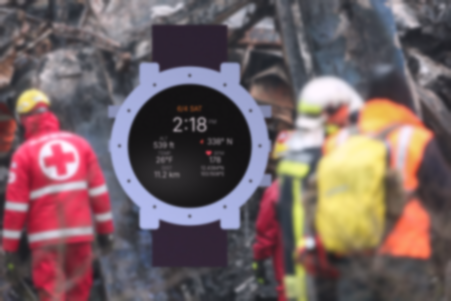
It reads **2:18**
